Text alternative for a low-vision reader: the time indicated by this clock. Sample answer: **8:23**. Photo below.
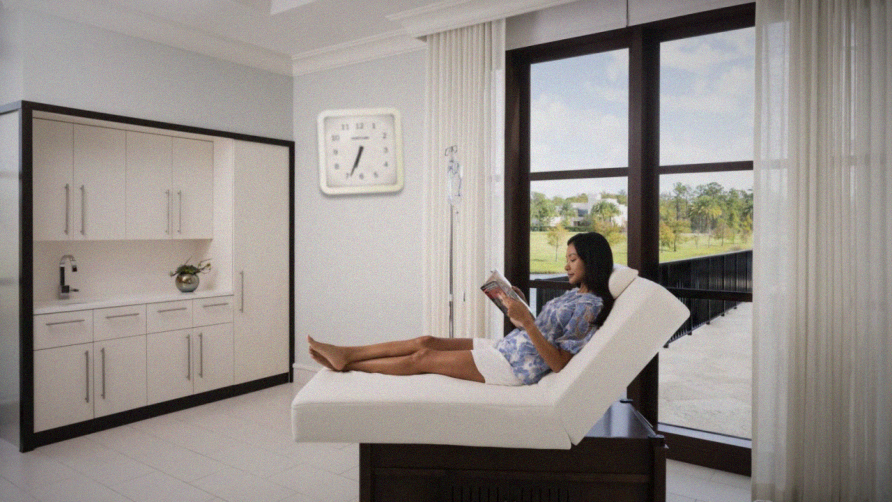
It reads **6:34**
